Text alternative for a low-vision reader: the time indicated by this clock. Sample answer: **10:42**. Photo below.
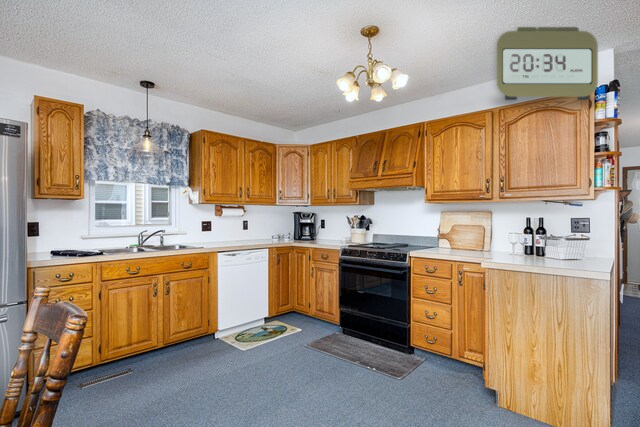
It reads **20:34**
